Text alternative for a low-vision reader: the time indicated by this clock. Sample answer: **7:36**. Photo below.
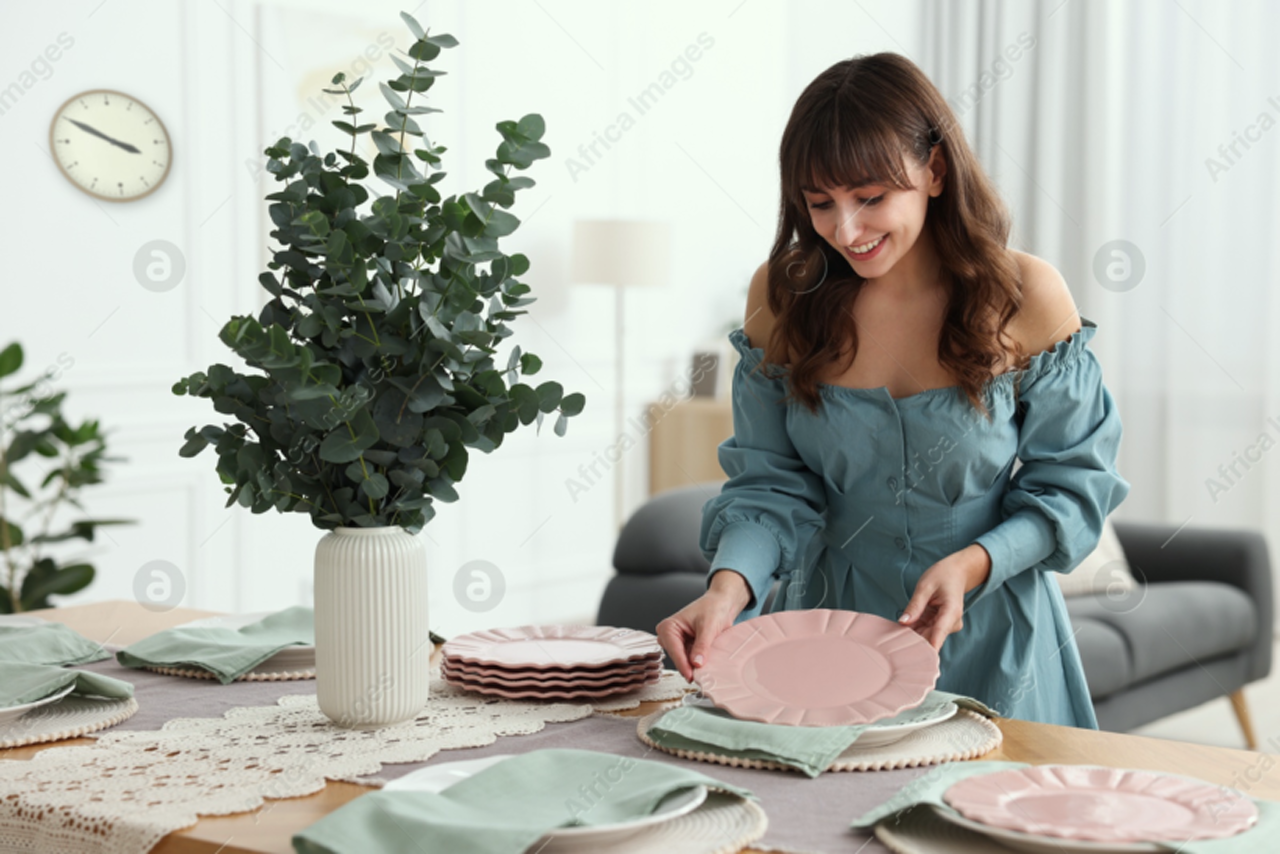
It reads **3:50**
